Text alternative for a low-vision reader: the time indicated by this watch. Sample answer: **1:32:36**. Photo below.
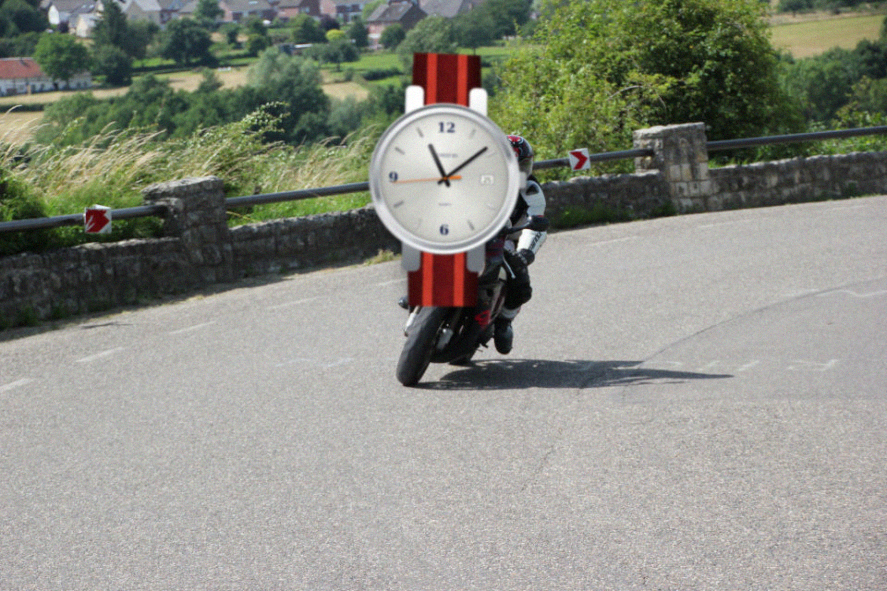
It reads **11:08:44**
